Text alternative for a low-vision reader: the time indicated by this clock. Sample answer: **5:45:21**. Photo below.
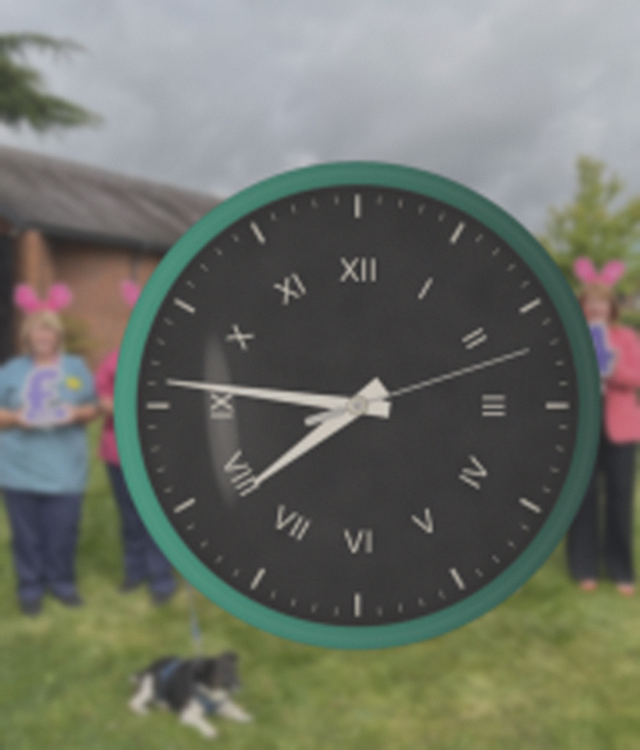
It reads **7:46:12**
